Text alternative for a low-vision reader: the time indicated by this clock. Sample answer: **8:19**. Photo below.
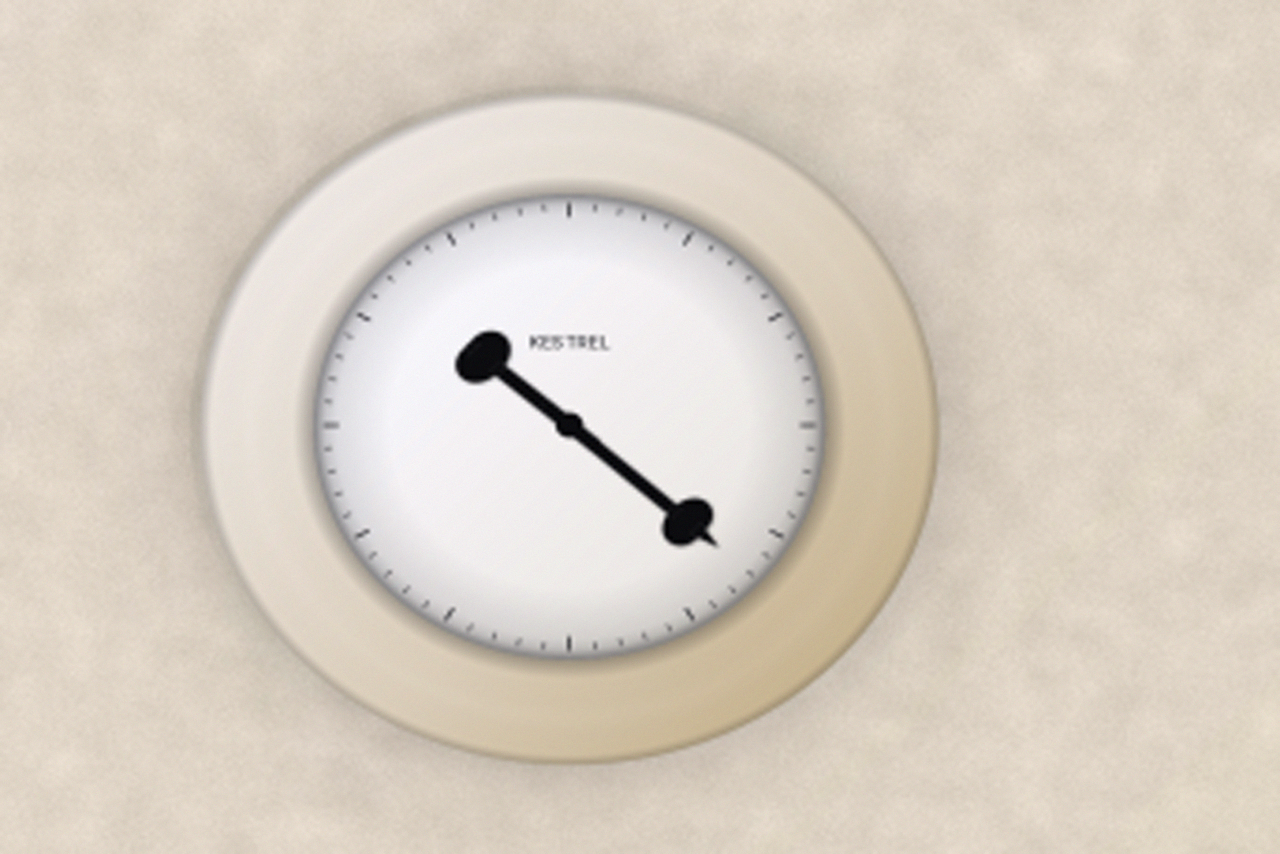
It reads **10:22**
